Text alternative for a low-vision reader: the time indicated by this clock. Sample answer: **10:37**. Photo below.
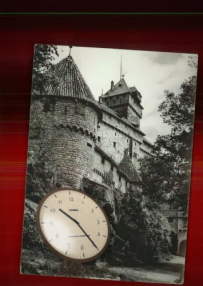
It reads **10:25**
